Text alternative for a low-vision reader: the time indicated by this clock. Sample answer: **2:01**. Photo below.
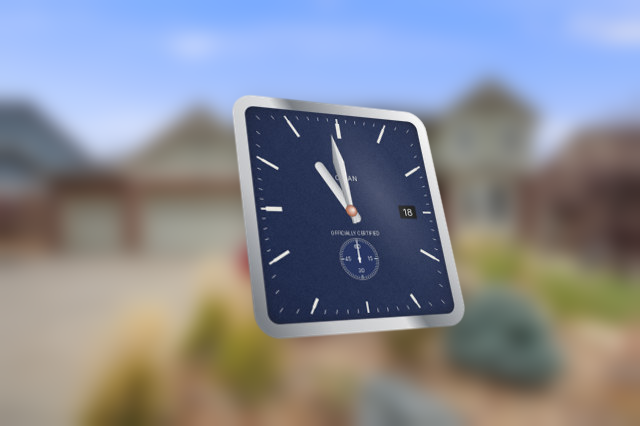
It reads **10:59**
